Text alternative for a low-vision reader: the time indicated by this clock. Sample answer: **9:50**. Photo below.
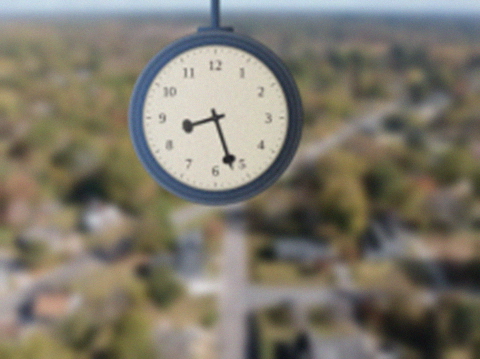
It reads **8:27**
